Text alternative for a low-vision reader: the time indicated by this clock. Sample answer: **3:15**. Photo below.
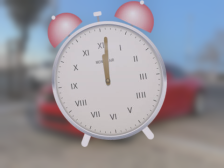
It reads **12:01**
